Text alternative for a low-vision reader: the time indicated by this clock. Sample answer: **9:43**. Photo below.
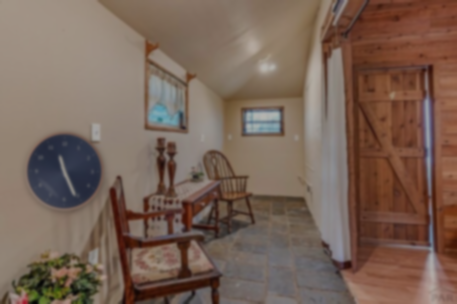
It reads **11:26**
